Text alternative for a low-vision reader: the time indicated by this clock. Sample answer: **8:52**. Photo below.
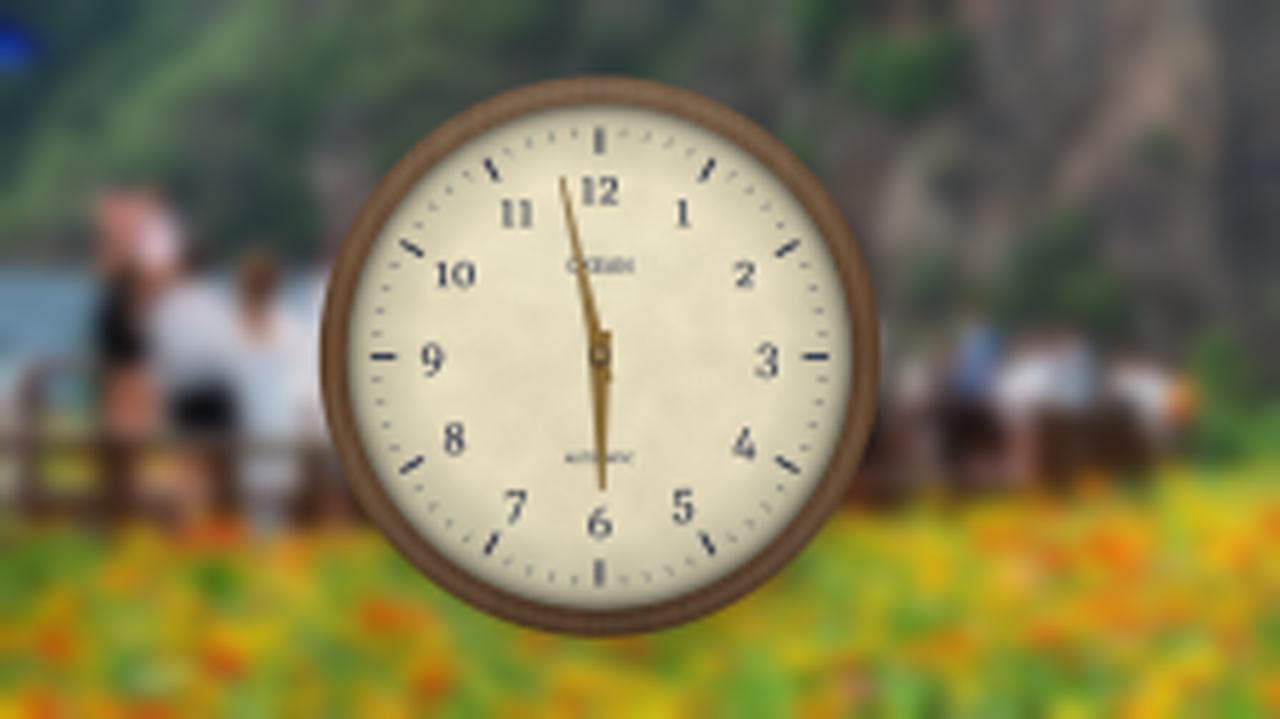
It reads **5:58**
